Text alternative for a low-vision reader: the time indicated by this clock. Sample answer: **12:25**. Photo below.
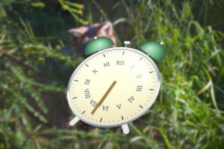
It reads **6:33**
